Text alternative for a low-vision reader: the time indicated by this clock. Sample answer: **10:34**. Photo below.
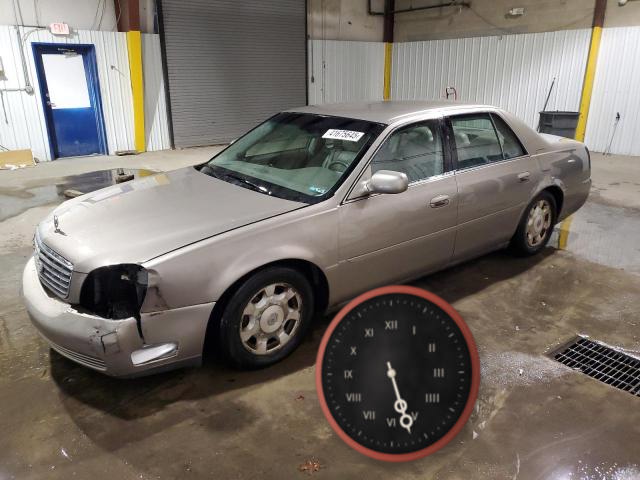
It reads **5:27**
